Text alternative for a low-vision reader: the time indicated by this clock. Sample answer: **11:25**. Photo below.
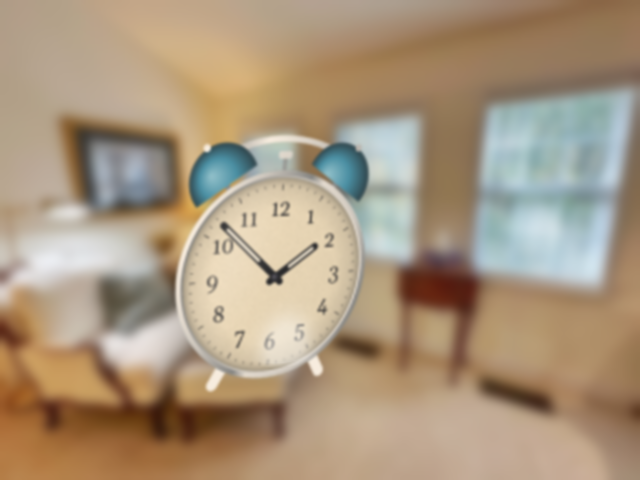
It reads **1:52**
